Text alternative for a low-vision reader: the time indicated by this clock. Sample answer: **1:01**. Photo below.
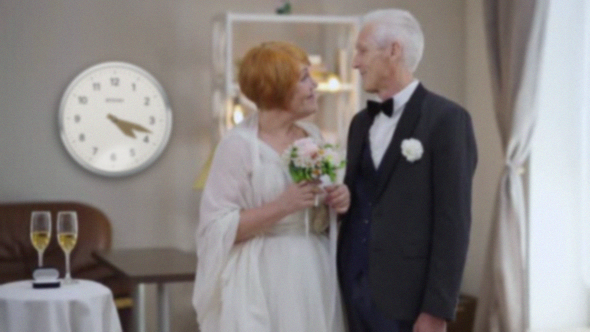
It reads **4:18**
